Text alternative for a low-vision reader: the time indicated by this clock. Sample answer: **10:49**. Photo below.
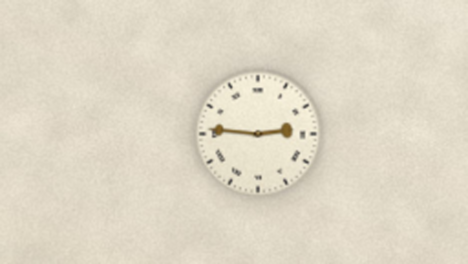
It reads **2:46**
